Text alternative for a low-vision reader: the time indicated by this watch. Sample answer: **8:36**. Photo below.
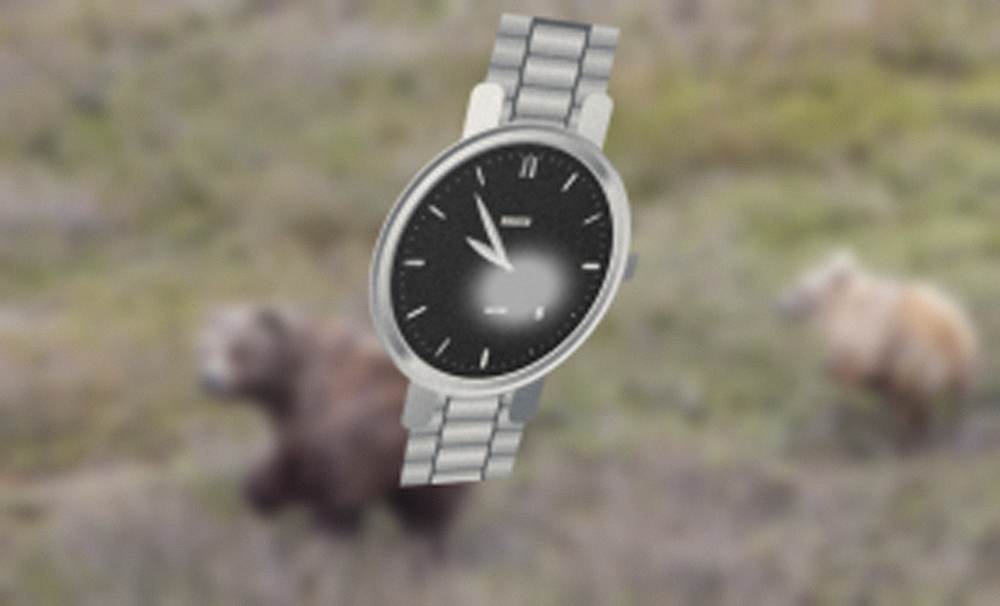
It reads **9:54**
